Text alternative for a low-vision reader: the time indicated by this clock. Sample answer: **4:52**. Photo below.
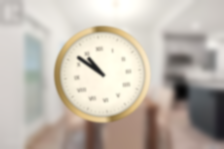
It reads **10:52**
